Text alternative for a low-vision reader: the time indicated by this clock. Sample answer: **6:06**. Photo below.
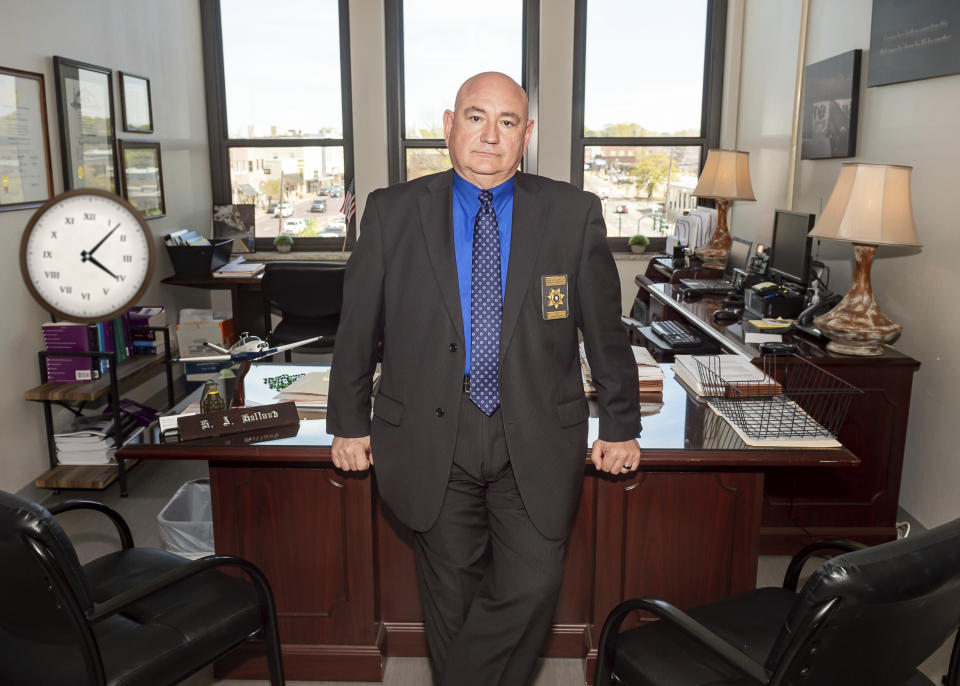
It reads **4:07**
